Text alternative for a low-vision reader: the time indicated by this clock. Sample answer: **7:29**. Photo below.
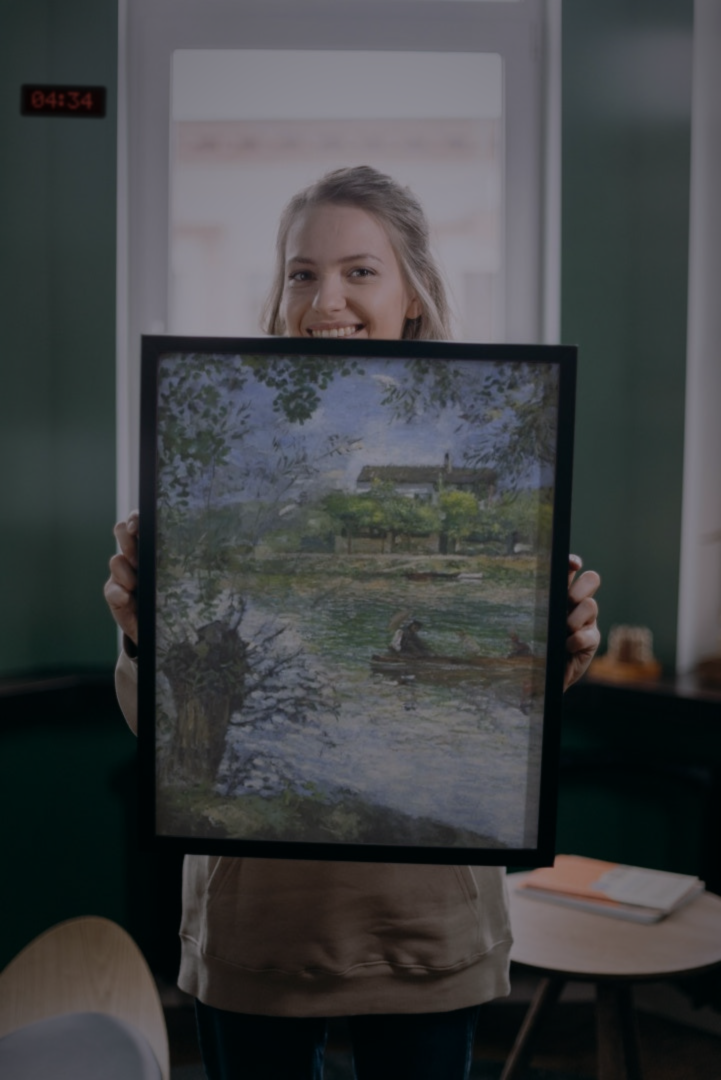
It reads **4:34**
